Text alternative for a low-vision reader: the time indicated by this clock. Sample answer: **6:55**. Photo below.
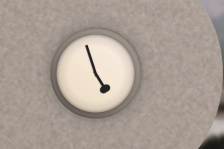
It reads **4:57**
